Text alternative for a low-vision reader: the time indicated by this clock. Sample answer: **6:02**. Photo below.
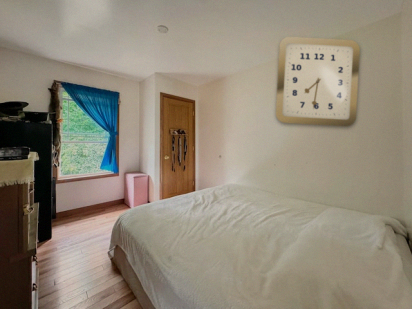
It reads **7:31**
